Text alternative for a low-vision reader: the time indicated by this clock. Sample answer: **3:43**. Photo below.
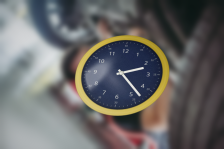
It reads **2:23**
